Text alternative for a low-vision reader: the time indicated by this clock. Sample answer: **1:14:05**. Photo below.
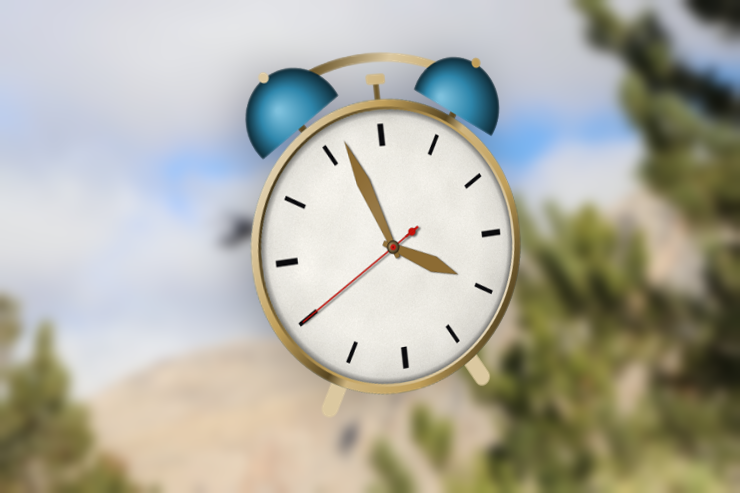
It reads **3:56:40**
